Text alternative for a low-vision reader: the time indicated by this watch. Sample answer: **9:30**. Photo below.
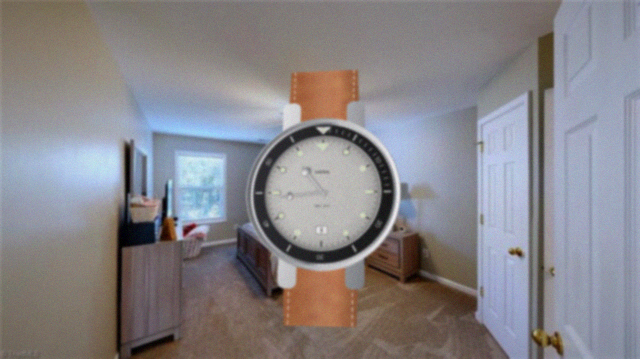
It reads **10:44**
